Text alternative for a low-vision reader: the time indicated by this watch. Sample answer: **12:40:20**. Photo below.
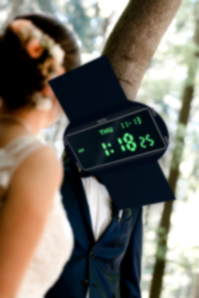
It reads **1:18:25**
